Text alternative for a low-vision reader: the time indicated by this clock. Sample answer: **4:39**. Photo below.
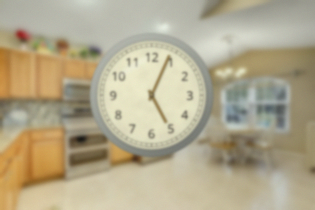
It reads **5:04**
